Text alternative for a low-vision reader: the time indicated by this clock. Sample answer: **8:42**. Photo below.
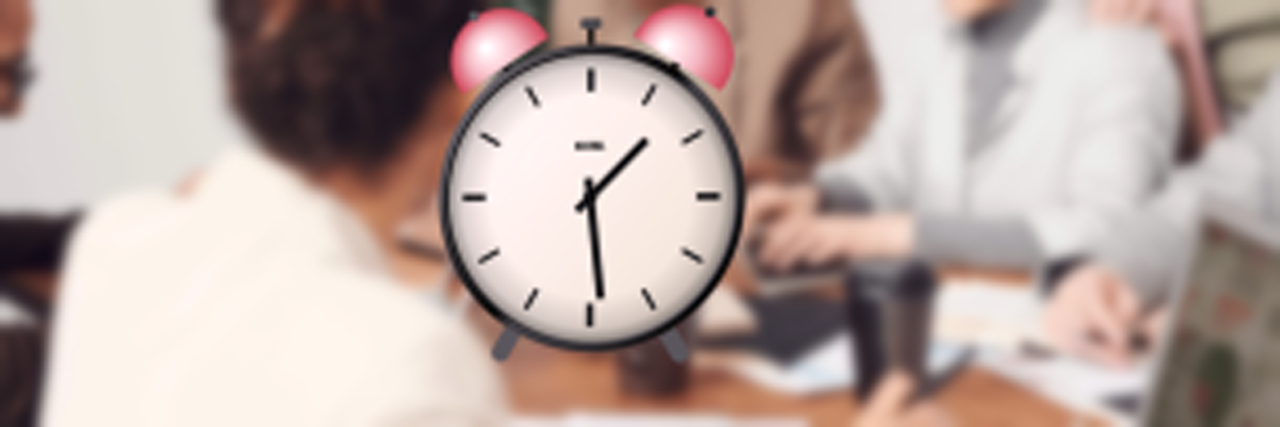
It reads **1:29**
